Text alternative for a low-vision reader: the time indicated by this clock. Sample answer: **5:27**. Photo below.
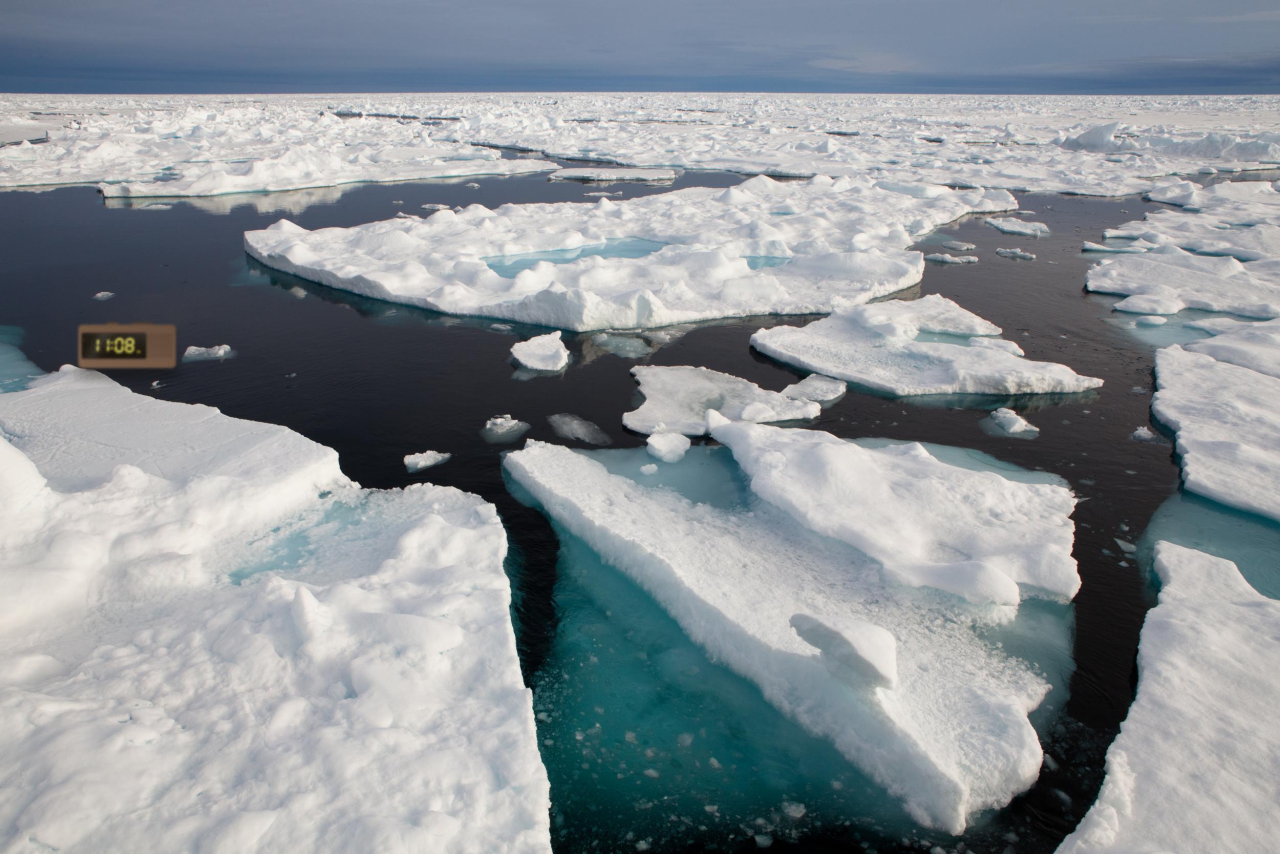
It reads **11:08**
